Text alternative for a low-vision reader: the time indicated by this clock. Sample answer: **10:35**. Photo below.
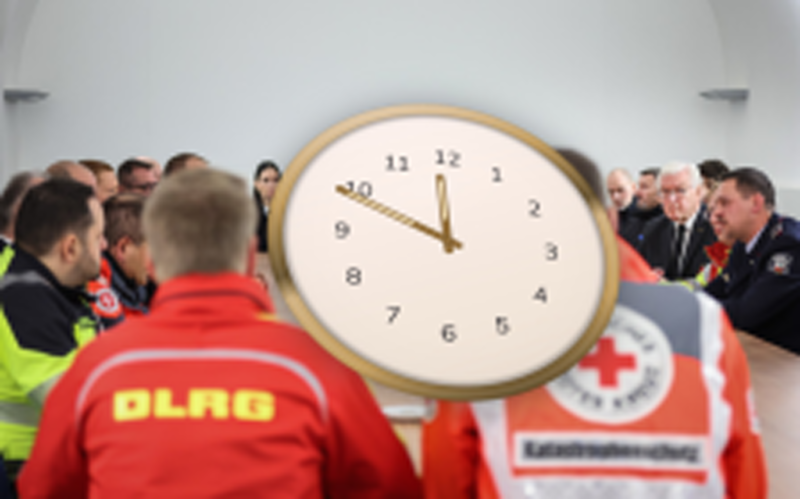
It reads **11:49**
